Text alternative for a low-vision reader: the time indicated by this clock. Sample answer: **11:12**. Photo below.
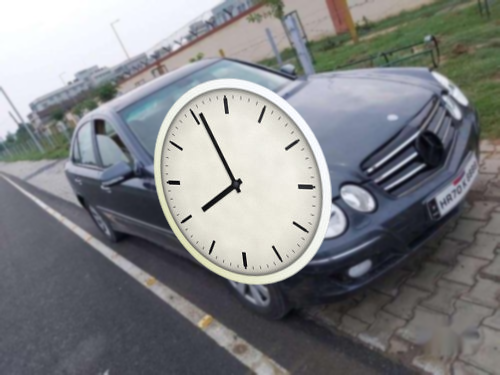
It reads **7:56**
